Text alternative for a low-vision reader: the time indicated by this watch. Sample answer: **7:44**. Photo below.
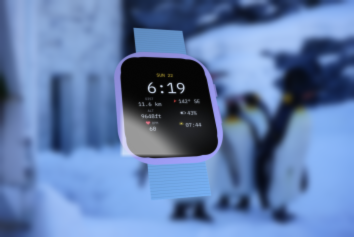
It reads **6:19**
